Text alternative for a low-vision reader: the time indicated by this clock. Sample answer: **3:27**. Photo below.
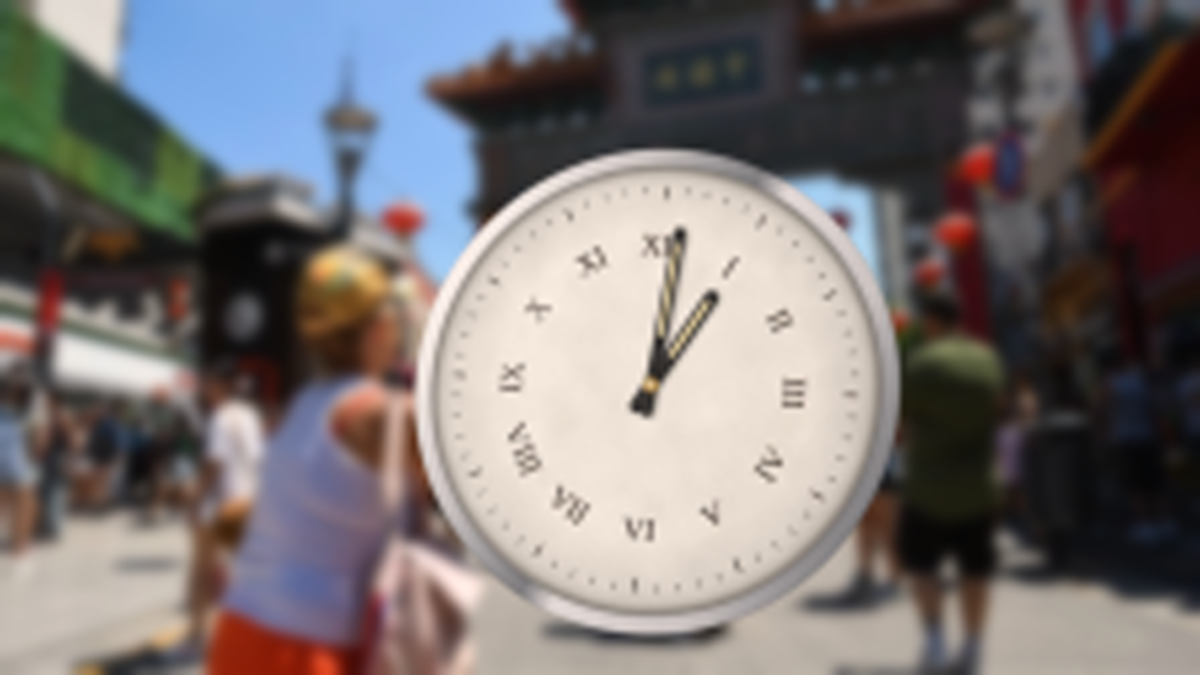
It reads **1:01**
